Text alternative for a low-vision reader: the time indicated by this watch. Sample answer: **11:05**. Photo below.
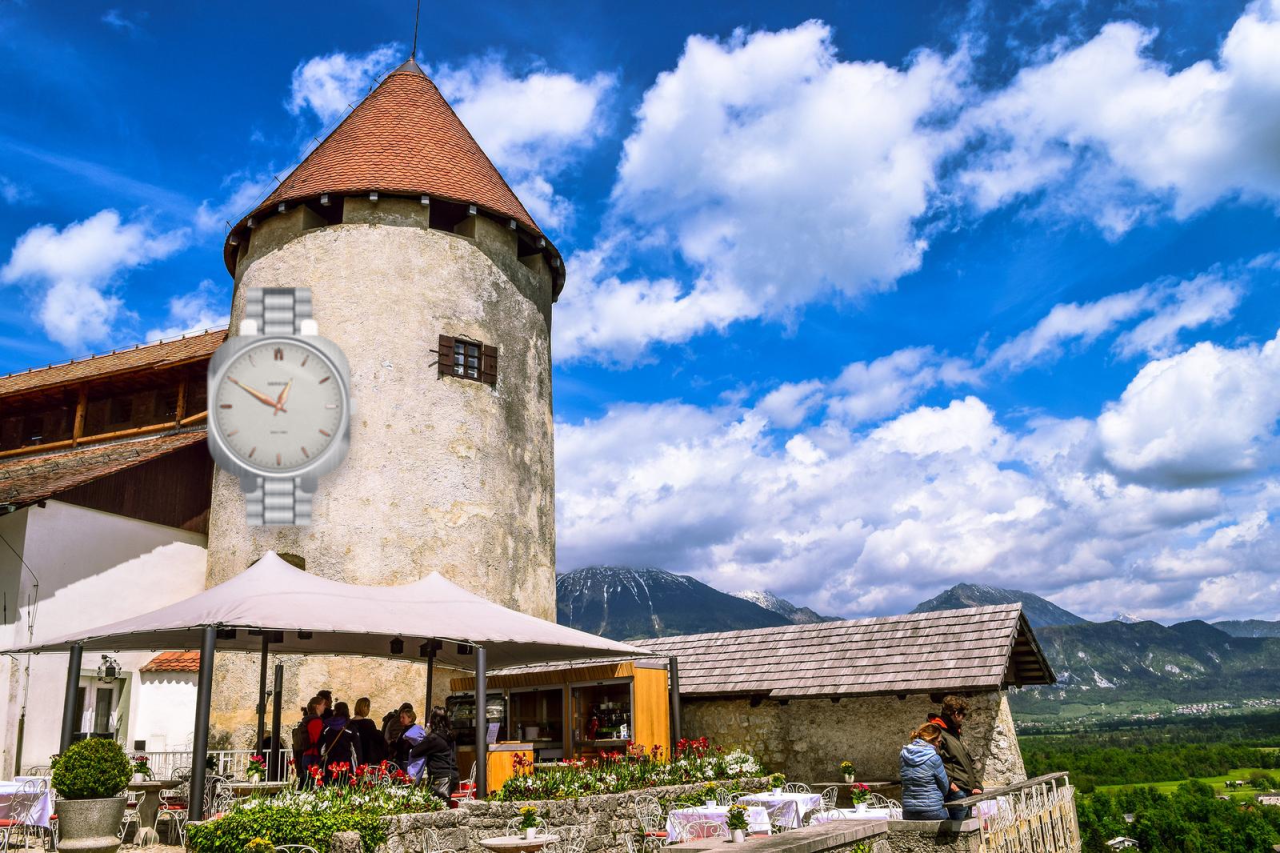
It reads **12:50**
